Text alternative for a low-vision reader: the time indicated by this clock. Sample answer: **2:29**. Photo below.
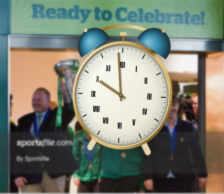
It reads **9:59**
